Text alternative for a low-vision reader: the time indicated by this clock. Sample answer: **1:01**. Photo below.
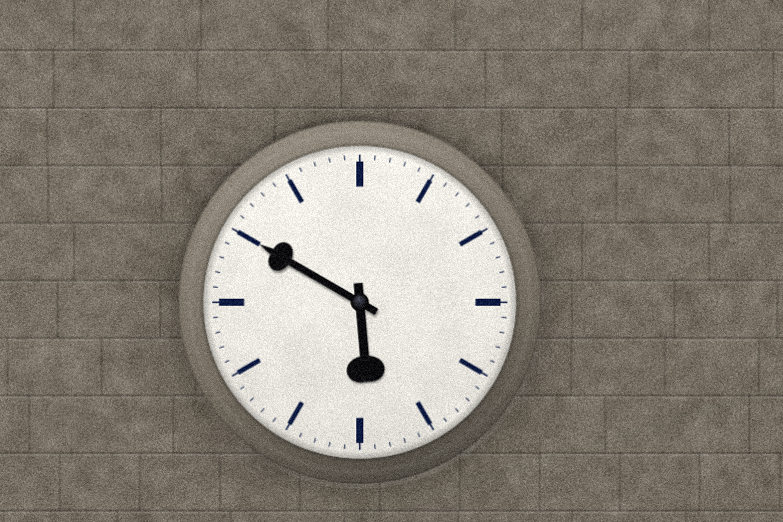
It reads **5:50**
